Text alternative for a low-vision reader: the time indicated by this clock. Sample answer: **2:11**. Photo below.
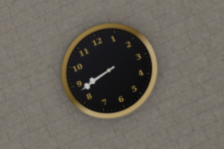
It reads **8:43**
